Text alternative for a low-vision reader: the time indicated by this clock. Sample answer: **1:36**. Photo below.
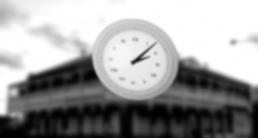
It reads **2:07**
